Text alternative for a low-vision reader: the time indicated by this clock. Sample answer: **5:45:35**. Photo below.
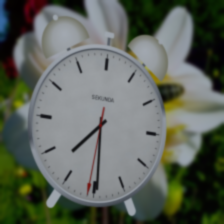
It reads **7:29:31**
